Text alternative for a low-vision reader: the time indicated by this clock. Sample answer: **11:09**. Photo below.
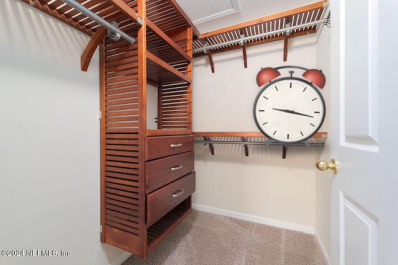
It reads **9:17**
